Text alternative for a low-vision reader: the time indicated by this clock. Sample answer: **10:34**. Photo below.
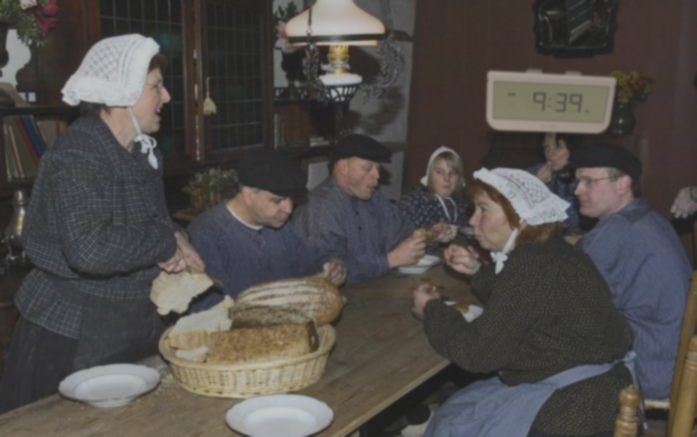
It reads **9:39**
